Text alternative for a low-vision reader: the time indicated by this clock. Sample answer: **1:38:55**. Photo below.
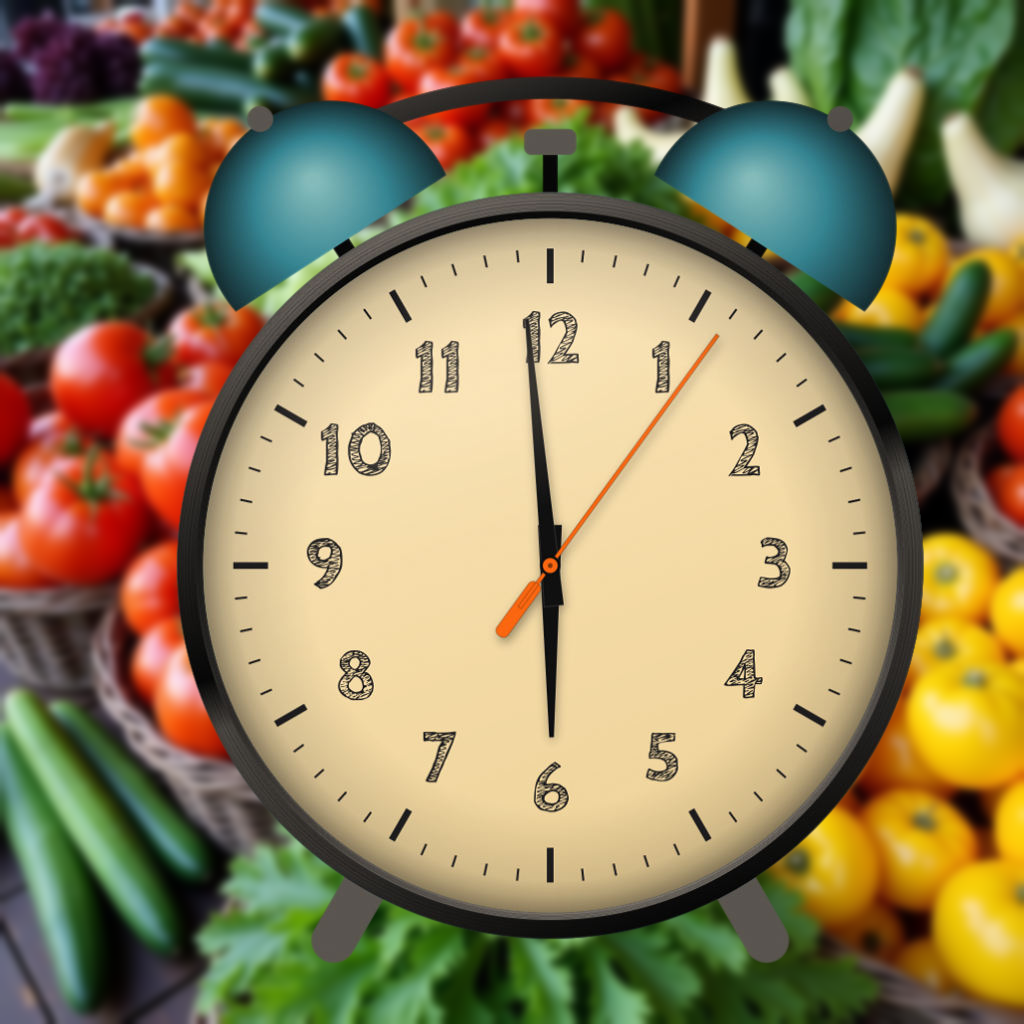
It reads **5:59:06**
